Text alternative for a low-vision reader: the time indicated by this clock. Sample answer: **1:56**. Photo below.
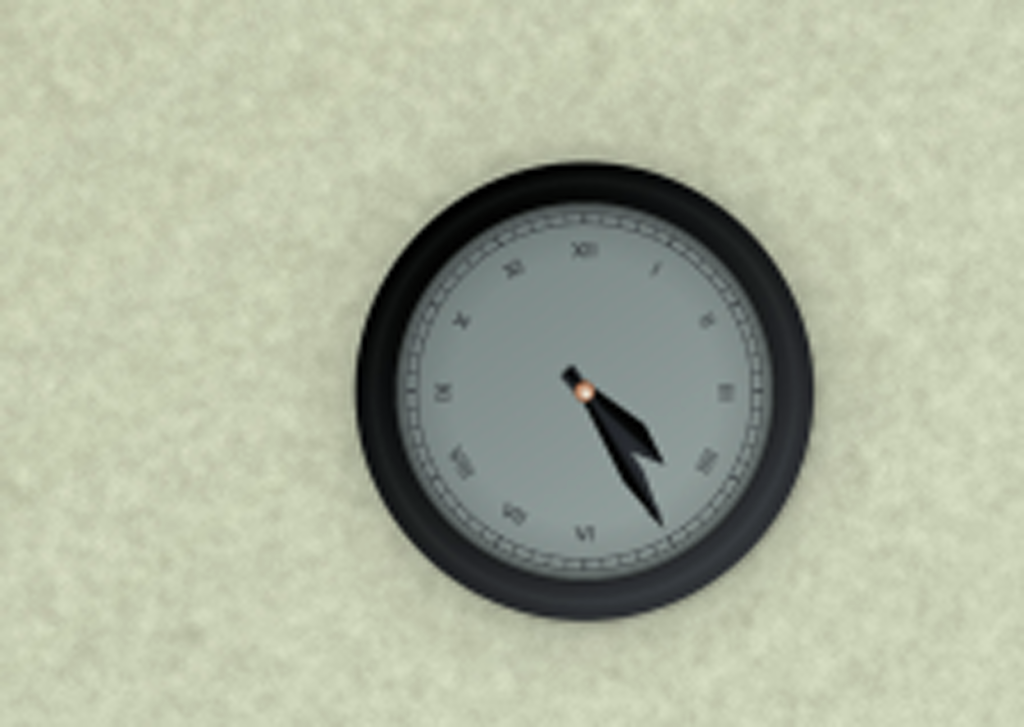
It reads **4:25**
